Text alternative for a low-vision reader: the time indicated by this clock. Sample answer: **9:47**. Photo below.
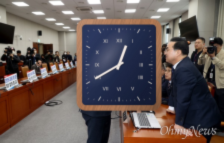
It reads **12:40**
